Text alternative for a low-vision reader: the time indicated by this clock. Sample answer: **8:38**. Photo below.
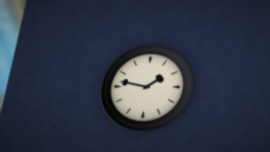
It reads **1:47**
